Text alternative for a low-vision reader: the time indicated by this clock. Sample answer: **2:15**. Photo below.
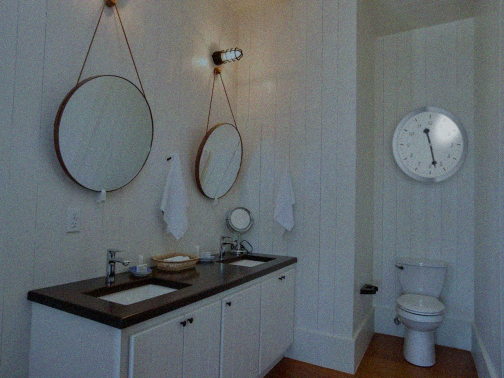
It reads **11:28**
